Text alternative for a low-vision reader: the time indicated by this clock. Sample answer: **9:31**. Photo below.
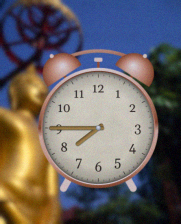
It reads **7:45**
